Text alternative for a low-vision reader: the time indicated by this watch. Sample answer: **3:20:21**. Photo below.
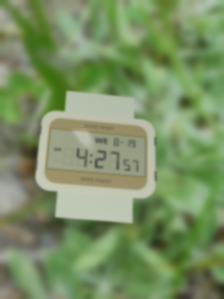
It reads **4:27:57**
